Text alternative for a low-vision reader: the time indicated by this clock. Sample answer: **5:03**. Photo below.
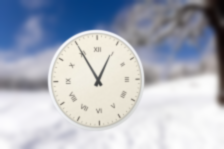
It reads **12:55**
